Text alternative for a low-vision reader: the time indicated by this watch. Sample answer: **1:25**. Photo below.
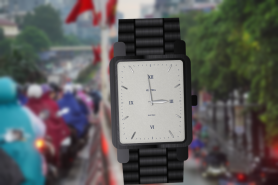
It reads **2:59**
